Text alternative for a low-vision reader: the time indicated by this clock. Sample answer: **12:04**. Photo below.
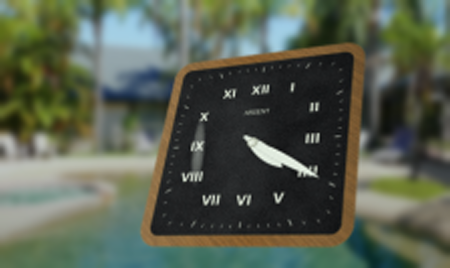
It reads **4:20**
